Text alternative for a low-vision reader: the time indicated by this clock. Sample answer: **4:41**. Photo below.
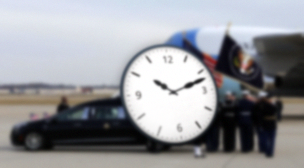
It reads **10:12**
